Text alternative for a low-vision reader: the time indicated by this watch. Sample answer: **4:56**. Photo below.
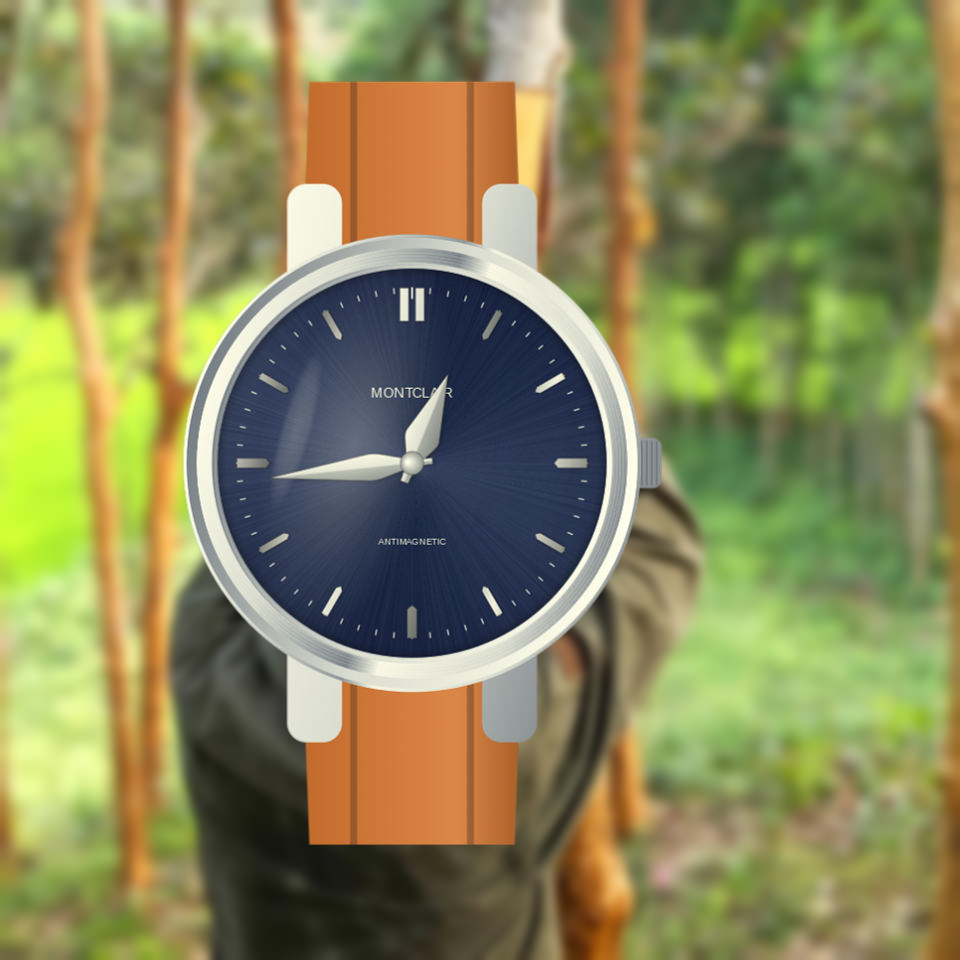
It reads **12:44**
